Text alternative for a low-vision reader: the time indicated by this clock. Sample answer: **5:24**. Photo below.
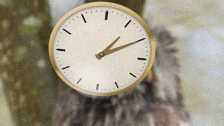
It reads **1:10**
